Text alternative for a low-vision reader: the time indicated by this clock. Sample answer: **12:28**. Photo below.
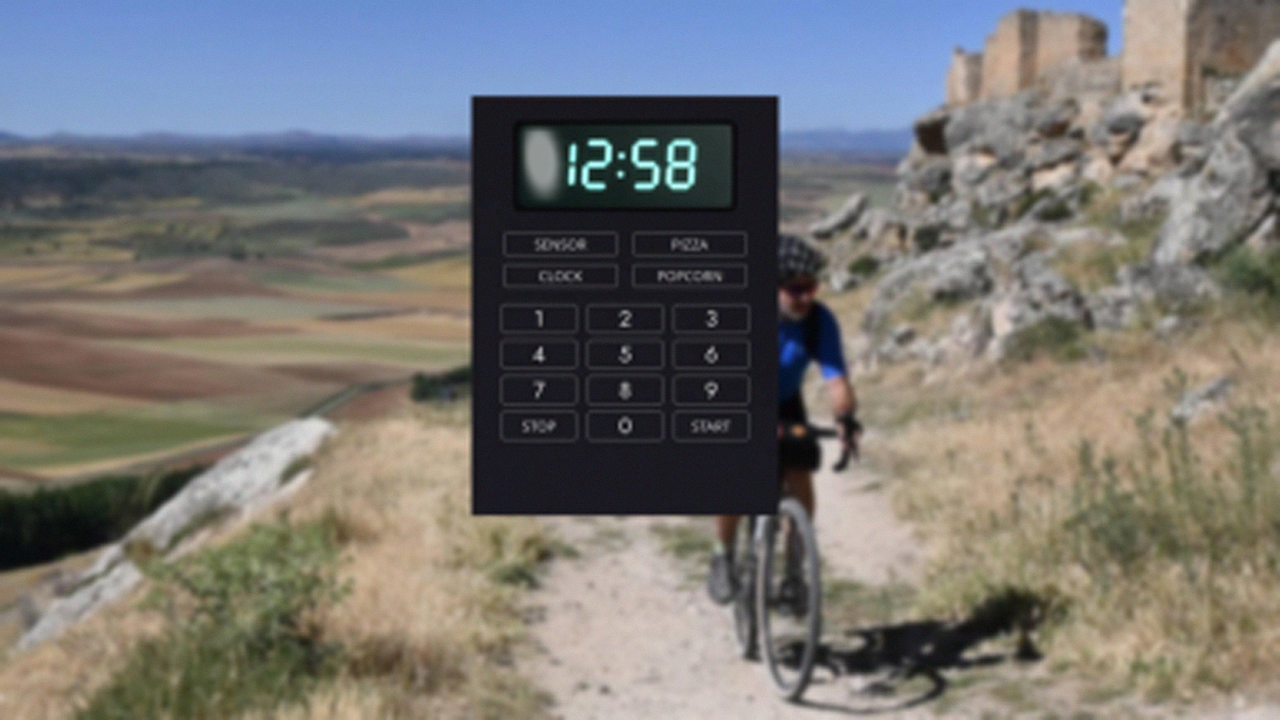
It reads **12:58**
